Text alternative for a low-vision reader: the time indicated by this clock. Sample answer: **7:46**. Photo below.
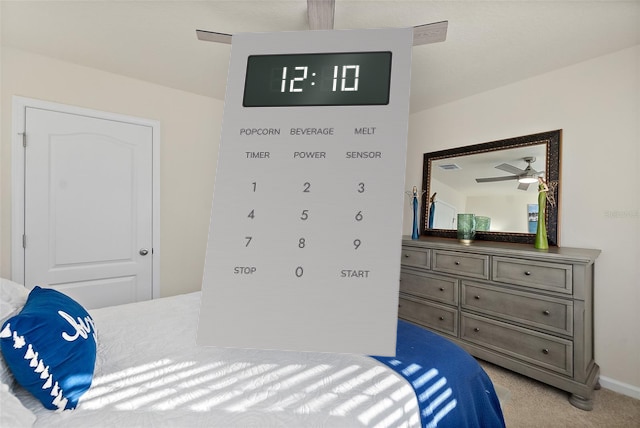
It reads **12:10**
